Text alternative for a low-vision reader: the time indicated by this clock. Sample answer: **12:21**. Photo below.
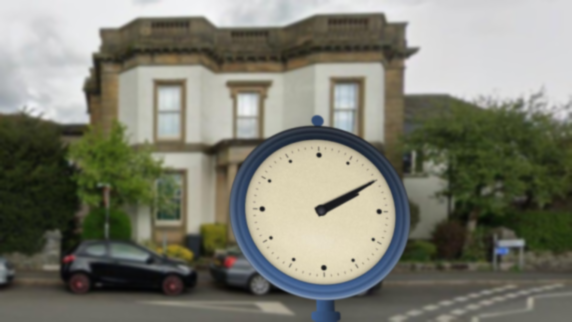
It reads **2:10**
